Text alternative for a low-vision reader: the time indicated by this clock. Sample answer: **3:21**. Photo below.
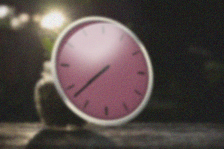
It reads **7:38**
